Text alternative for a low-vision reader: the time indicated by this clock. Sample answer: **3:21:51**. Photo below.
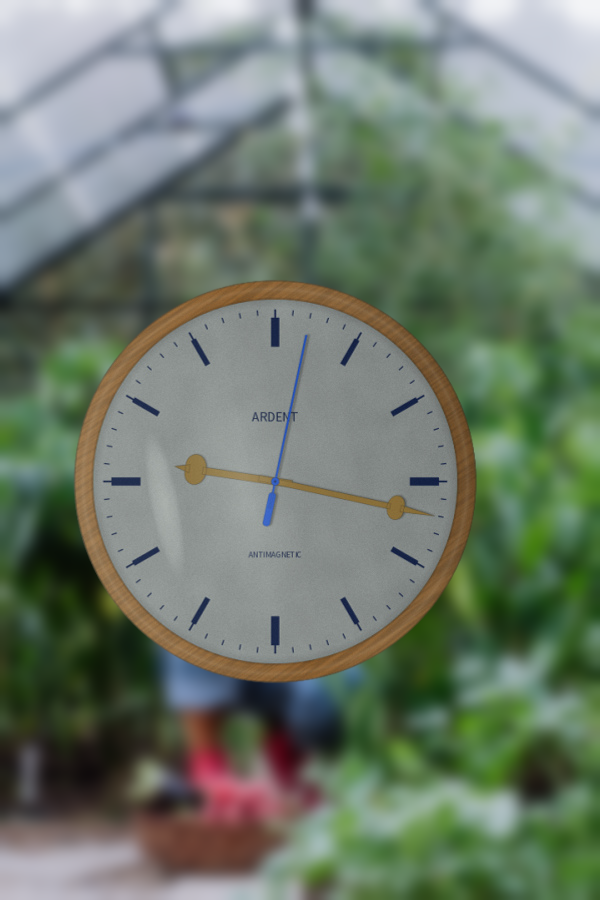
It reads **9:17:02**
